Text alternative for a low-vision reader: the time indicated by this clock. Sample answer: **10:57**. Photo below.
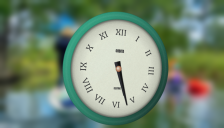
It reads **5:27**
